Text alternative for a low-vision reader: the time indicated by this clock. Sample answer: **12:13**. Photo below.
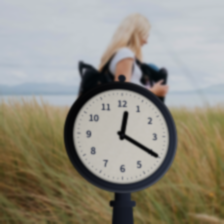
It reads **12:20**
